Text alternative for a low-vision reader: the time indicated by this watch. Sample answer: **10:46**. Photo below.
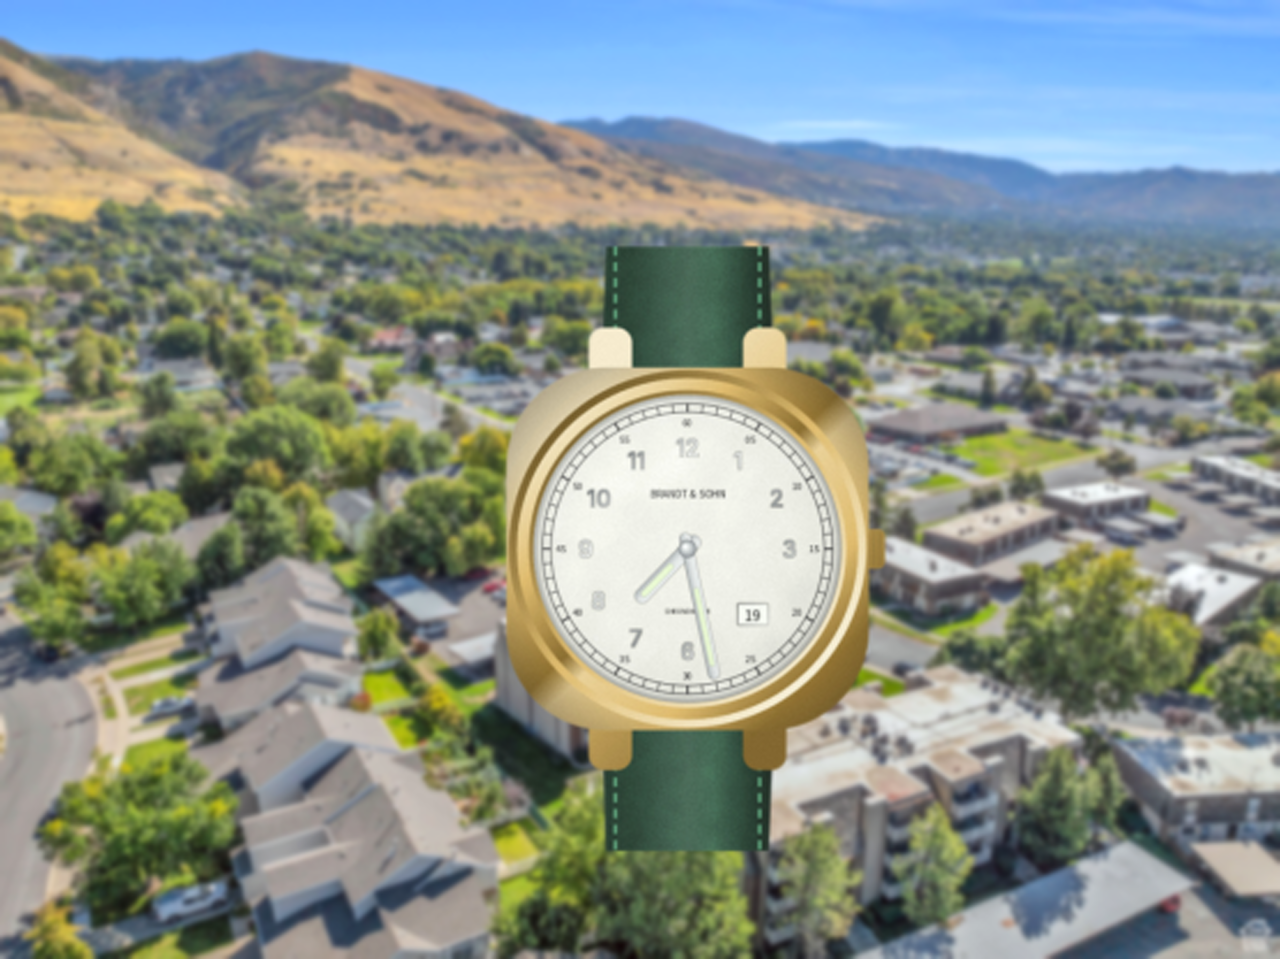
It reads **7:28**
